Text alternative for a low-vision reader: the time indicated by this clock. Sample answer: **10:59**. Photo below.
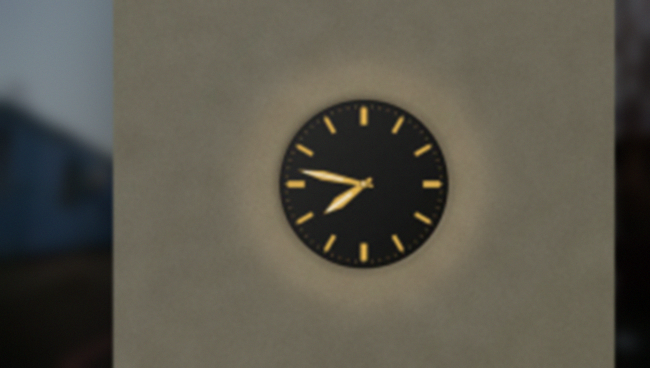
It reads **7:47**
